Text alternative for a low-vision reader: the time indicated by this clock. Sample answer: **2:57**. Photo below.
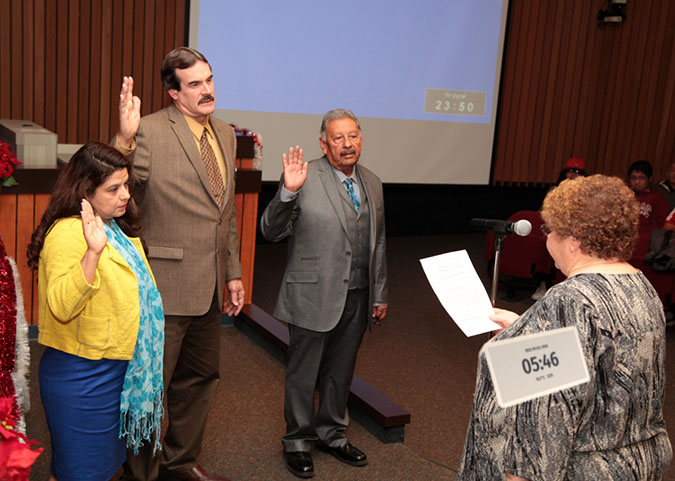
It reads **5:46**
